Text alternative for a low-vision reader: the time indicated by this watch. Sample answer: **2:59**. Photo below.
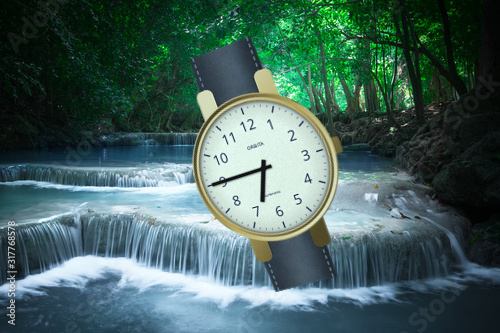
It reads **6:45**
